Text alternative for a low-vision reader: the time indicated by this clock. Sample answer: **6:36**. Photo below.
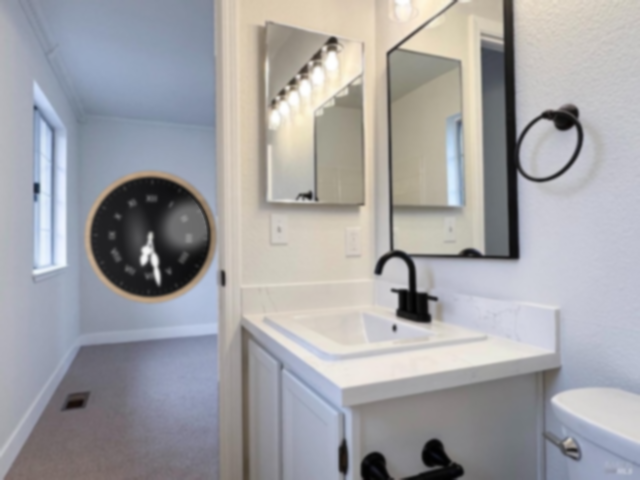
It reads **6:28**
